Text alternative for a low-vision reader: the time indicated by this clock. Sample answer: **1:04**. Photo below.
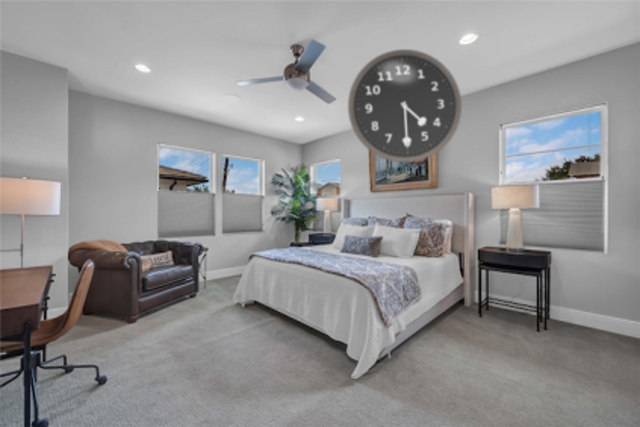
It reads **4:30**
